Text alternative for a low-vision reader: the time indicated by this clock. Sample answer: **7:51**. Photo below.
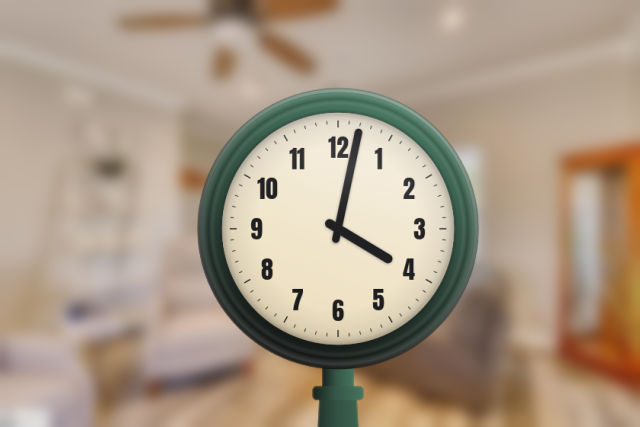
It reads **4:02**
